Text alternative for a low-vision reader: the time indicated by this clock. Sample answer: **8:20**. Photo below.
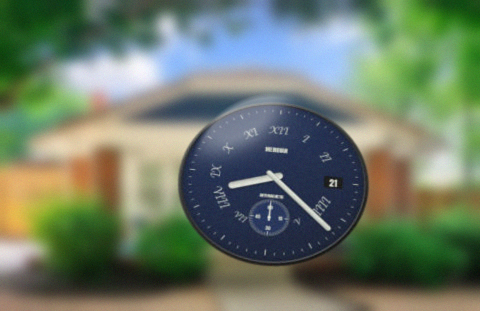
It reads **8:22**
